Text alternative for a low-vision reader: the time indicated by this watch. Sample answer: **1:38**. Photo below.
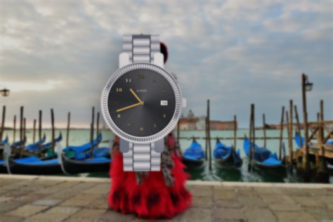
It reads **10:42**
